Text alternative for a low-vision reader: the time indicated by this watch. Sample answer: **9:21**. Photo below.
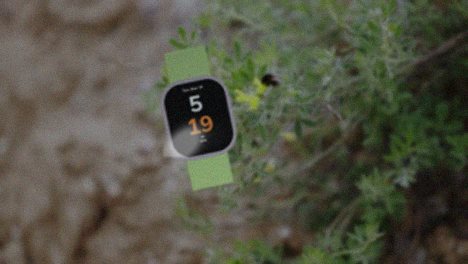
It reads **5:19**
